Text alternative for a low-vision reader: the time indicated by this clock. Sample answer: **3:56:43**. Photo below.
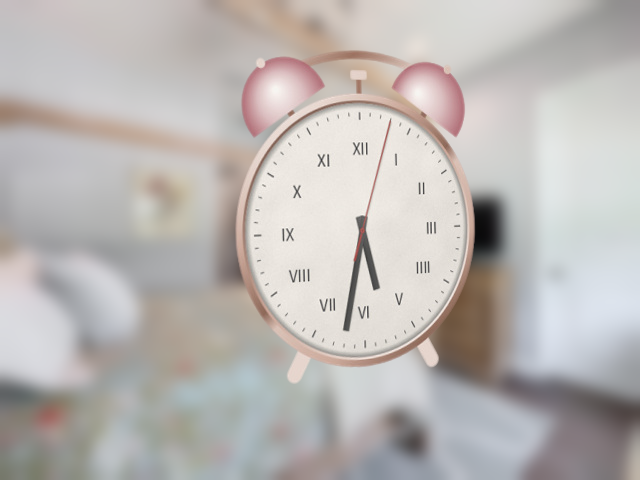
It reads **5:32:03**
